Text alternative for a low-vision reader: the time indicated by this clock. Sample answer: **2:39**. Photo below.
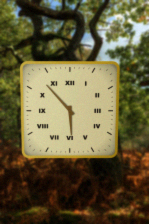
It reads **5:53**
